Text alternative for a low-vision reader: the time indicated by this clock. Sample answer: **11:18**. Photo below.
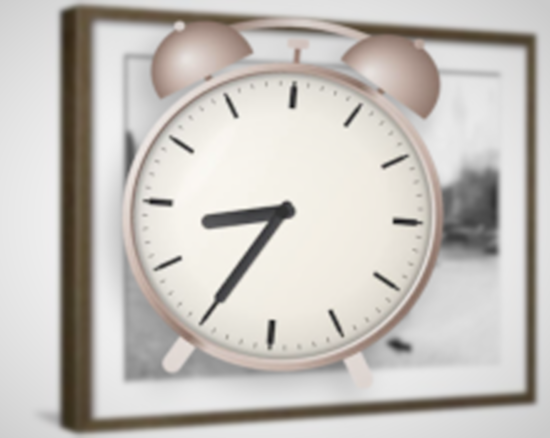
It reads **8:35**
